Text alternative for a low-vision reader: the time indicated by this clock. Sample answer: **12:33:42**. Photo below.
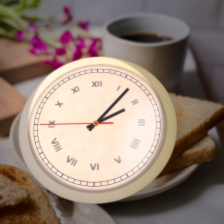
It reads **2:06:45**
